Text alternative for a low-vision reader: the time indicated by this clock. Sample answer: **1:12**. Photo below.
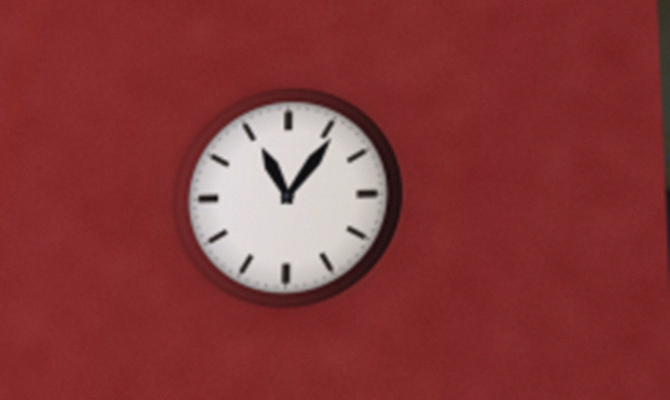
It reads **11:06**
